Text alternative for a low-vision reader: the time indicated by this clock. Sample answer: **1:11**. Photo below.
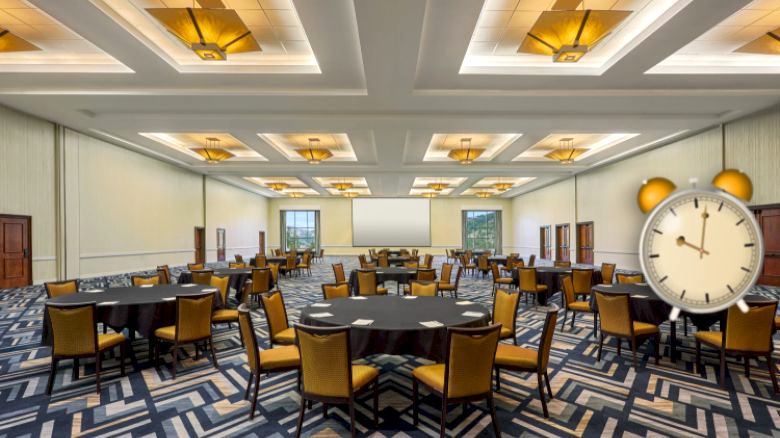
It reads **10:02**
